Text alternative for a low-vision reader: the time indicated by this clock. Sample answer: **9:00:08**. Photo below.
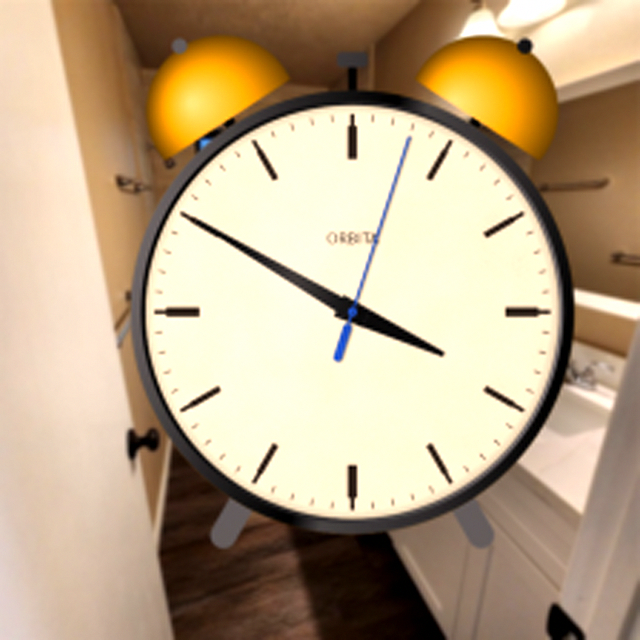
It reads **3:50:03**
